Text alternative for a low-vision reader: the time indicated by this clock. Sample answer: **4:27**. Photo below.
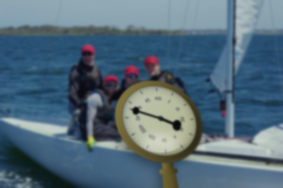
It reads **3:48**
